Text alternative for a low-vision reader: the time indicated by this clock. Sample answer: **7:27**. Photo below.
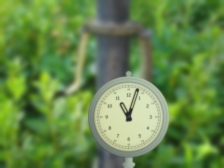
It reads **11:03**
